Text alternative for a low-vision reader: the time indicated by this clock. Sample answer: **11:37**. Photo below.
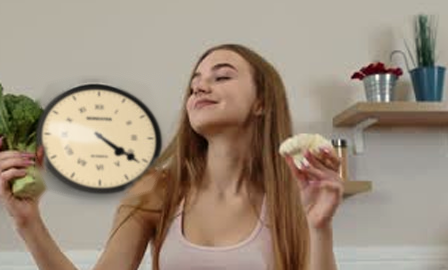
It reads **4:21**
